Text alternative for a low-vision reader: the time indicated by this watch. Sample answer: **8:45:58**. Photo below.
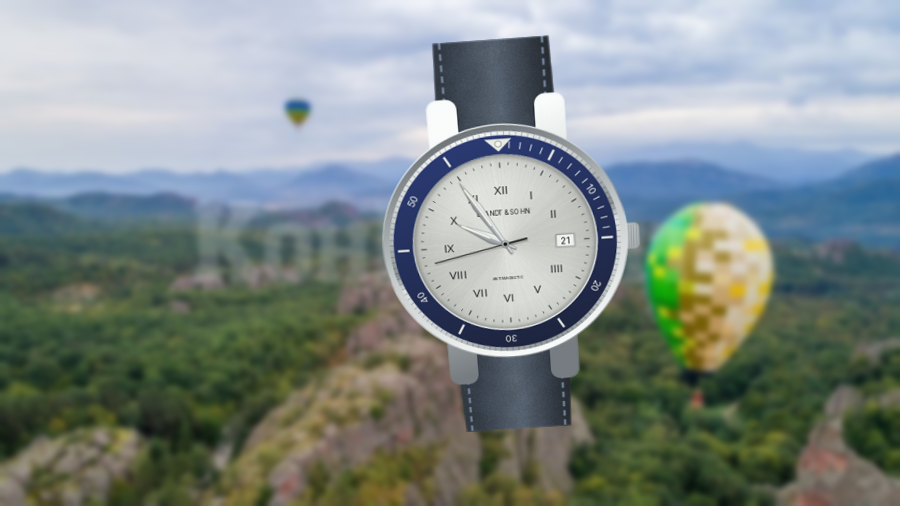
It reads **9:54:43**
